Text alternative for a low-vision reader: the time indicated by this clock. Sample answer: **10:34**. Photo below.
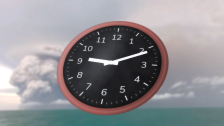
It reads **9:11**
